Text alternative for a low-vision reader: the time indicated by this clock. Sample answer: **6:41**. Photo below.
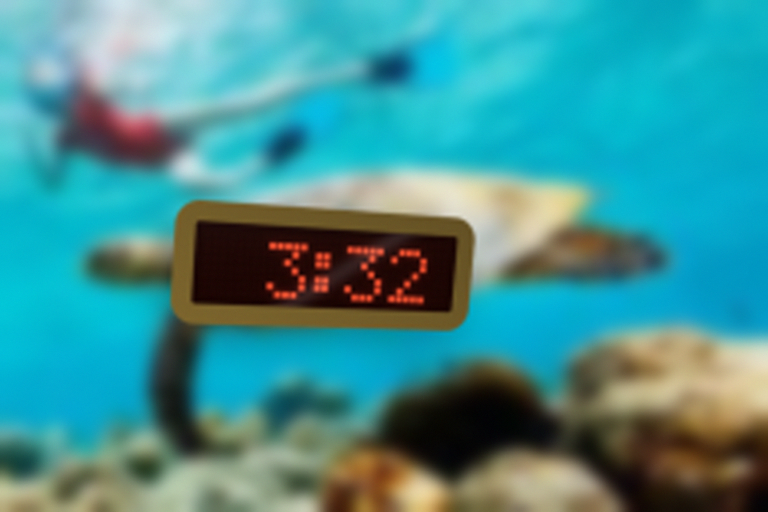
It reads **3:32**
